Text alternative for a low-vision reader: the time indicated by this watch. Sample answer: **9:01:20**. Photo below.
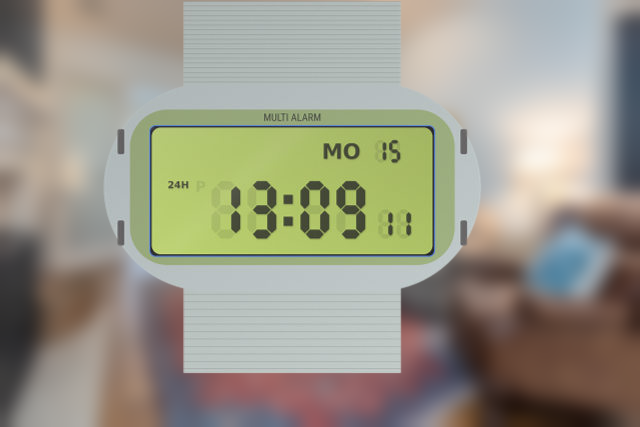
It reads **13:09:11**
